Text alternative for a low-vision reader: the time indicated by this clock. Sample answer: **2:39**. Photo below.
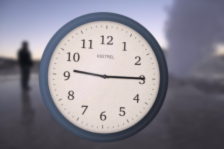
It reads **9:15**
